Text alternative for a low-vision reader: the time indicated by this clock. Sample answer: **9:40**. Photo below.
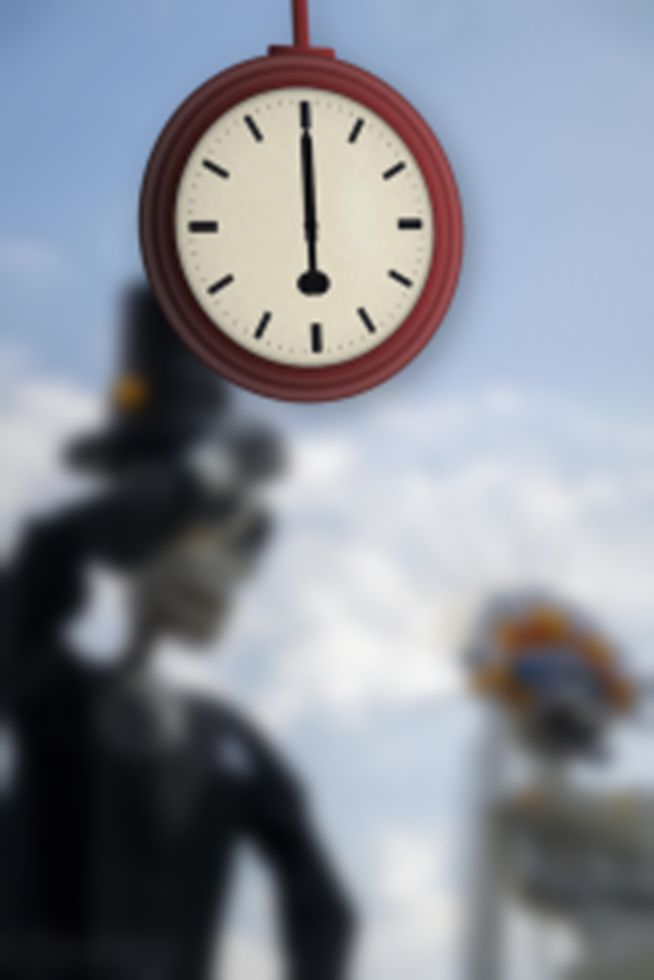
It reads **6:00**
